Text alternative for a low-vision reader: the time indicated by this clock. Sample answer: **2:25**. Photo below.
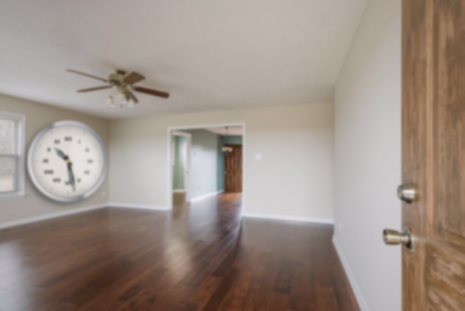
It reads **10:28**
